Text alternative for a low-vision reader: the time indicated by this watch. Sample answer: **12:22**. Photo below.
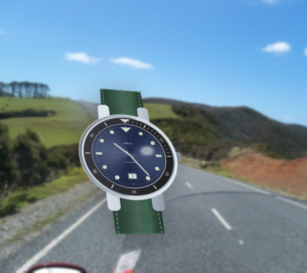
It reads **10:24**
